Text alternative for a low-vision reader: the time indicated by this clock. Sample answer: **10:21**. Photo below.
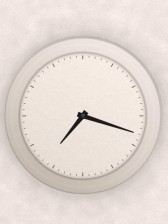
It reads **7:18**
